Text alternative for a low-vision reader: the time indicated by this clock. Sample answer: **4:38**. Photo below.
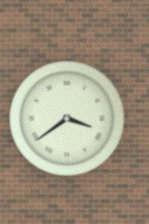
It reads **3:39**
